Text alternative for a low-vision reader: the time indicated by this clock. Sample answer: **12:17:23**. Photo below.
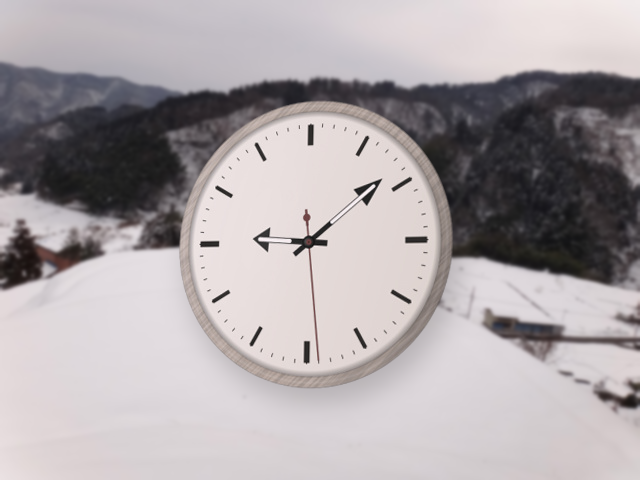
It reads **9:08:29**
